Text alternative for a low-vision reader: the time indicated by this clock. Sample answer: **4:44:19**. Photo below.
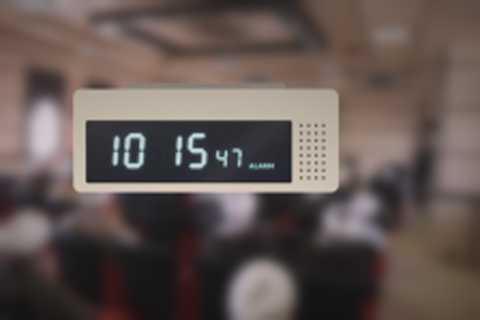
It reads **10:15:47**
